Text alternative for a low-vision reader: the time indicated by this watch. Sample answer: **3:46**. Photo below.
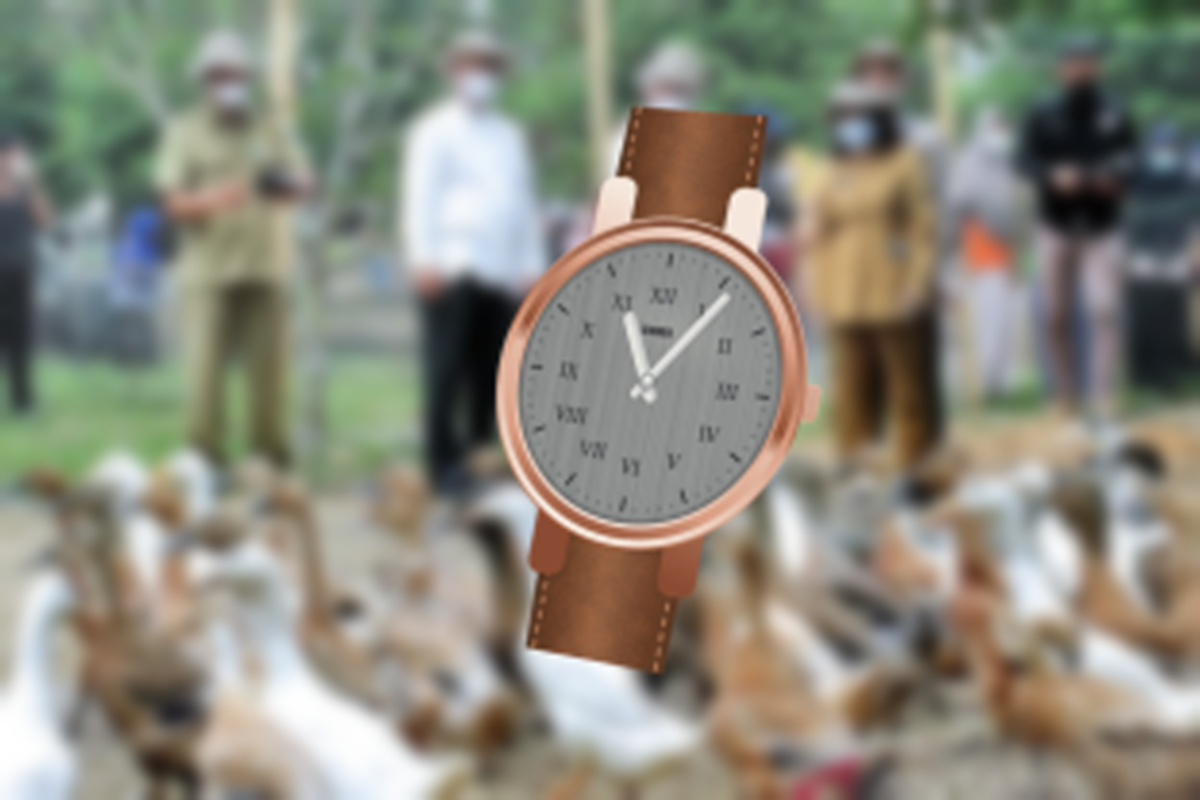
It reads **11:06**
